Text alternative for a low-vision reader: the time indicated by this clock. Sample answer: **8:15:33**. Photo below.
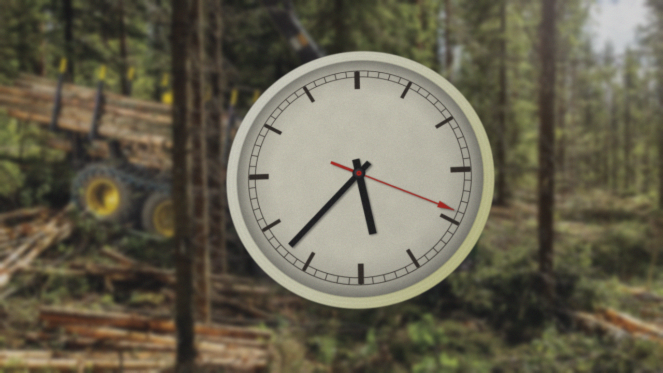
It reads **5:37:19**
